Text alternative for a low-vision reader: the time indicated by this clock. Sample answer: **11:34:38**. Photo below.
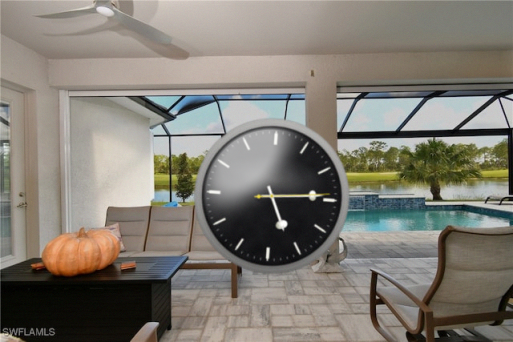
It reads **5:14:14**
